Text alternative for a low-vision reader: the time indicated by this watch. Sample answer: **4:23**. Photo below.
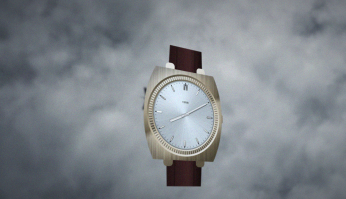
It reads **8:10**
